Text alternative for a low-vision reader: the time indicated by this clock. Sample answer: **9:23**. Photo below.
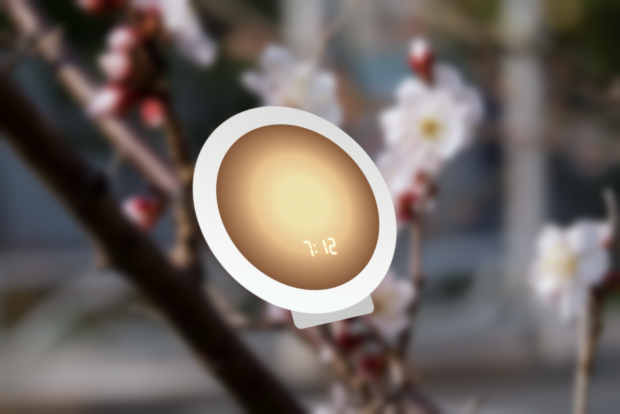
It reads **7:12**
